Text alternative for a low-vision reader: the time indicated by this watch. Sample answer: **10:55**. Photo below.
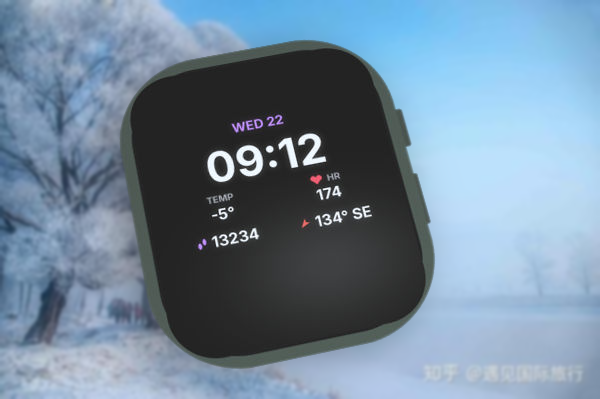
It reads **9:12**
